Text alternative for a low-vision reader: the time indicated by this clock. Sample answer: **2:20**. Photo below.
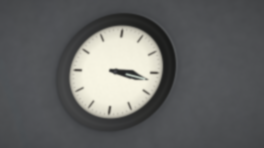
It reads **3:17**
